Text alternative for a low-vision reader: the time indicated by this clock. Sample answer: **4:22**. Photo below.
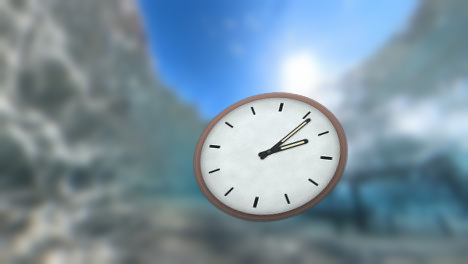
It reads **2:06**
